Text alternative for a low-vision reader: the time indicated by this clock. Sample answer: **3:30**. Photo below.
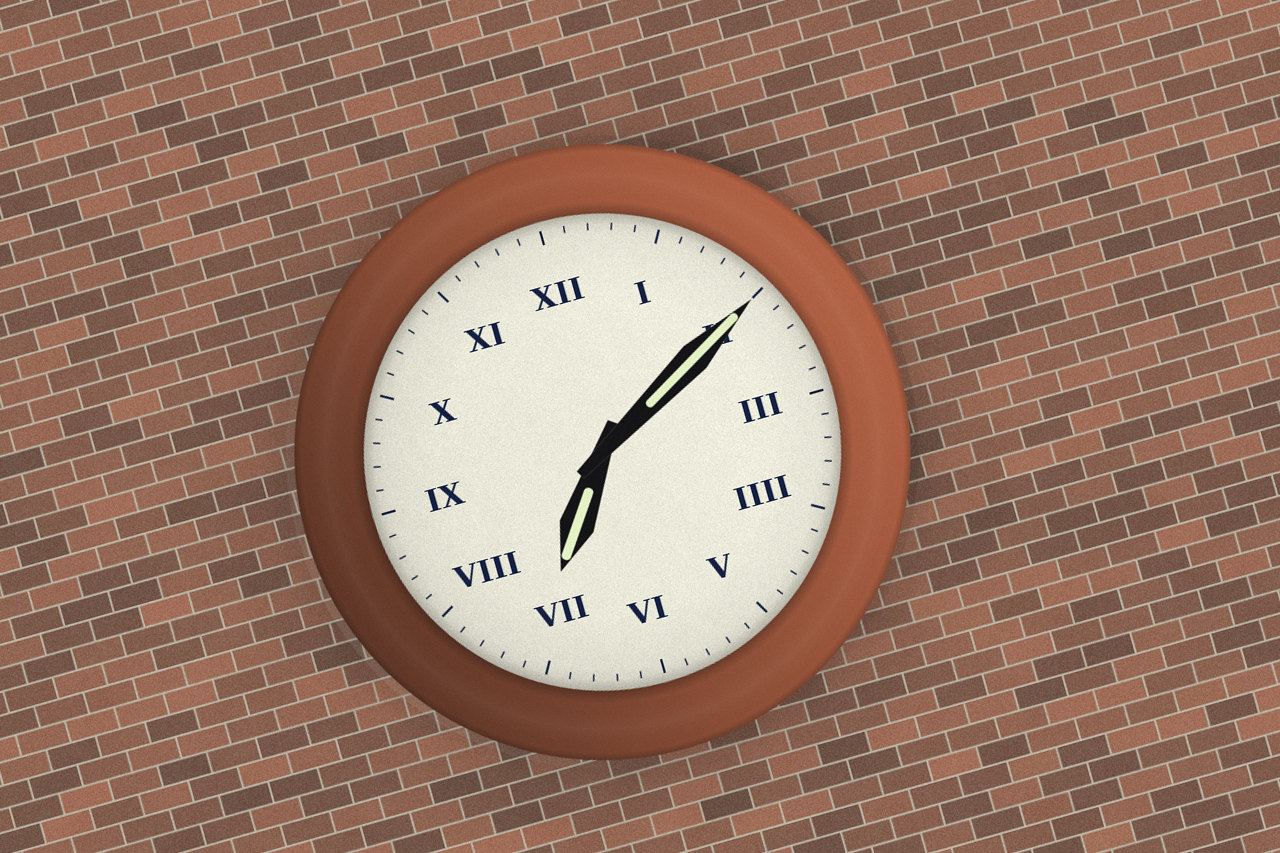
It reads **7:10**
